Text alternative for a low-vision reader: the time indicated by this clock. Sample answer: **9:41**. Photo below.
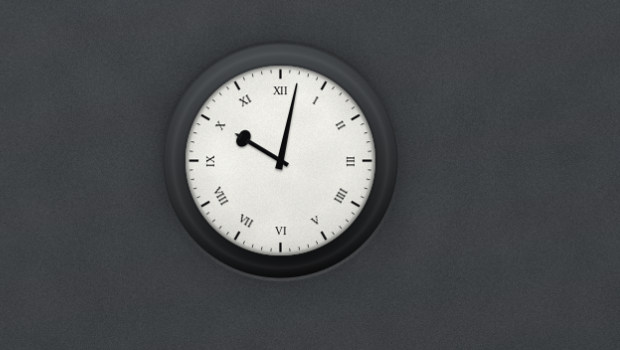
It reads **10:02**
